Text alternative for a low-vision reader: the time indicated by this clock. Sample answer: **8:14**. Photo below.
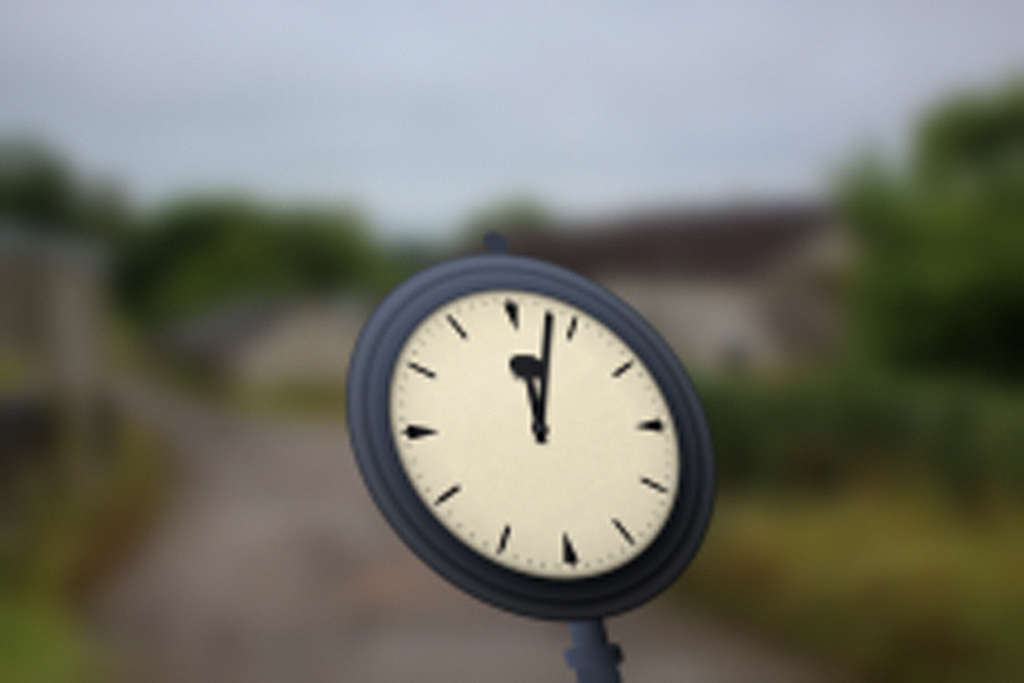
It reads **12:03**
